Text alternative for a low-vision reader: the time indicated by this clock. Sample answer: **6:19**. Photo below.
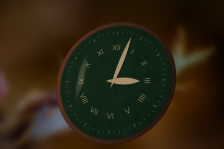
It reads **3:03**
